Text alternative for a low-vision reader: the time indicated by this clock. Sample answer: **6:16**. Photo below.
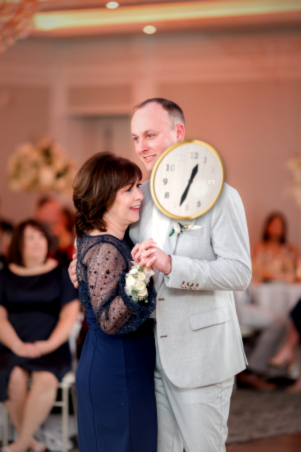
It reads **12:33**
